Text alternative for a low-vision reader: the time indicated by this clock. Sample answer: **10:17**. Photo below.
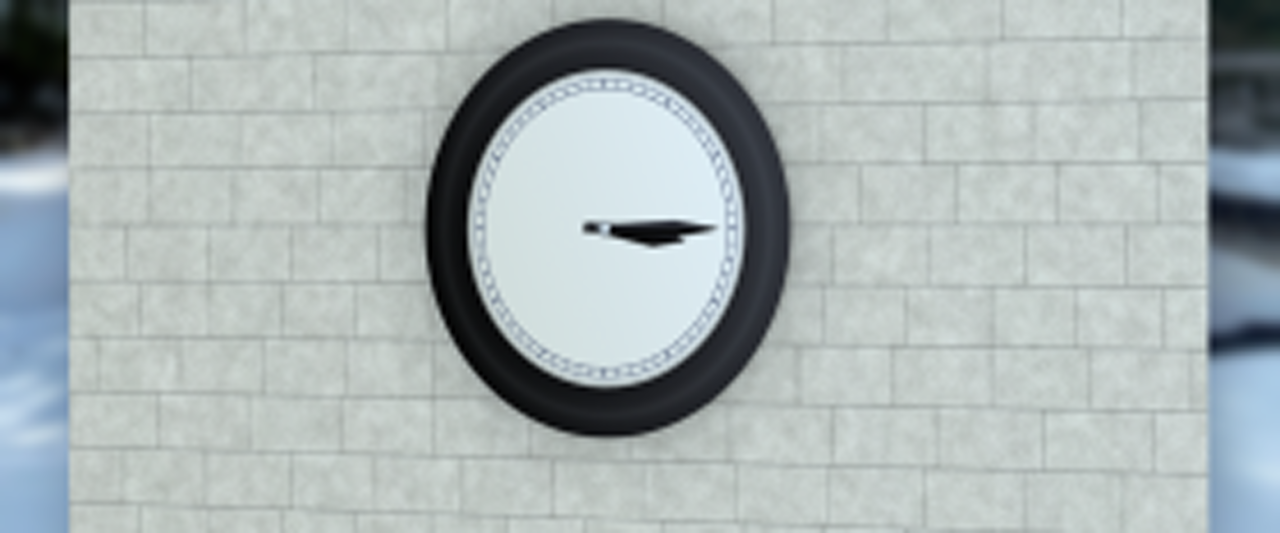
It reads **3:15**
